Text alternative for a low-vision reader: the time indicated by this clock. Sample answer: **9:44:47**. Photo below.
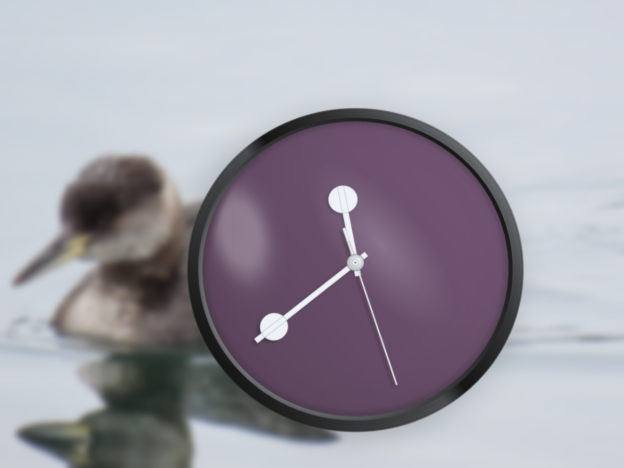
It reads **11:38:27**
